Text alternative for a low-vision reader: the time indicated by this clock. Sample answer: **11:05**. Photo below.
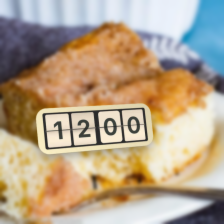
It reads **12:00**
